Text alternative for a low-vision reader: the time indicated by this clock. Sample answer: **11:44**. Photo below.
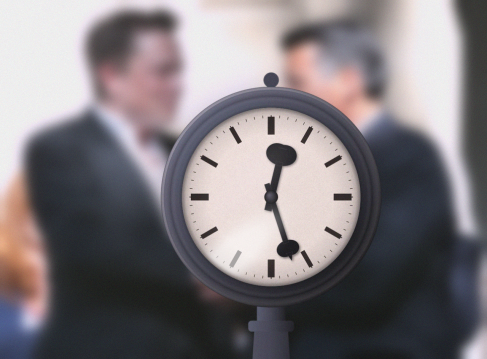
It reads **12:27**
